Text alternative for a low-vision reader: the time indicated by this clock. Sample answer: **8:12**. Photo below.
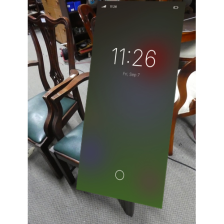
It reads **11:26**
